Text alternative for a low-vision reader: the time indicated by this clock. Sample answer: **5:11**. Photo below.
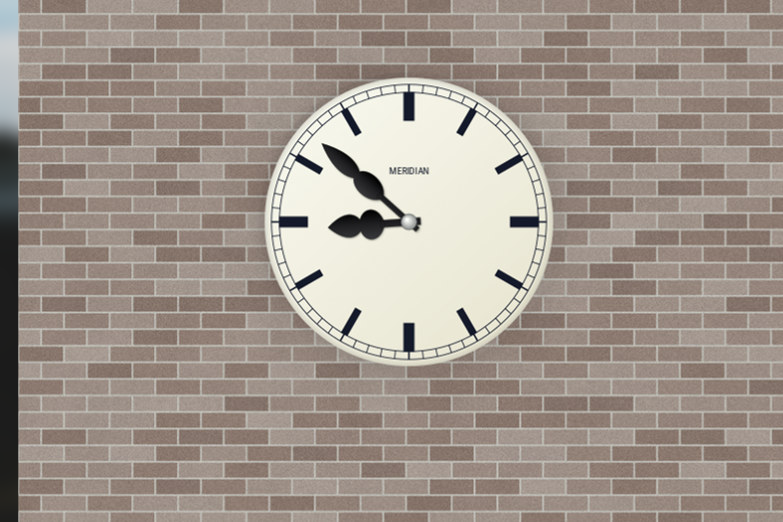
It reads **8:52**
